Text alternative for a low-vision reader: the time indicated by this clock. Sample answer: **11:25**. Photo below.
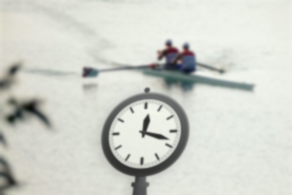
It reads **12:18**
